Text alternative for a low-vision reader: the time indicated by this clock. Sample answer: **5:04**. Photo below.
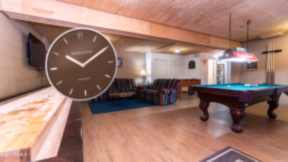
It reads **10:10**
